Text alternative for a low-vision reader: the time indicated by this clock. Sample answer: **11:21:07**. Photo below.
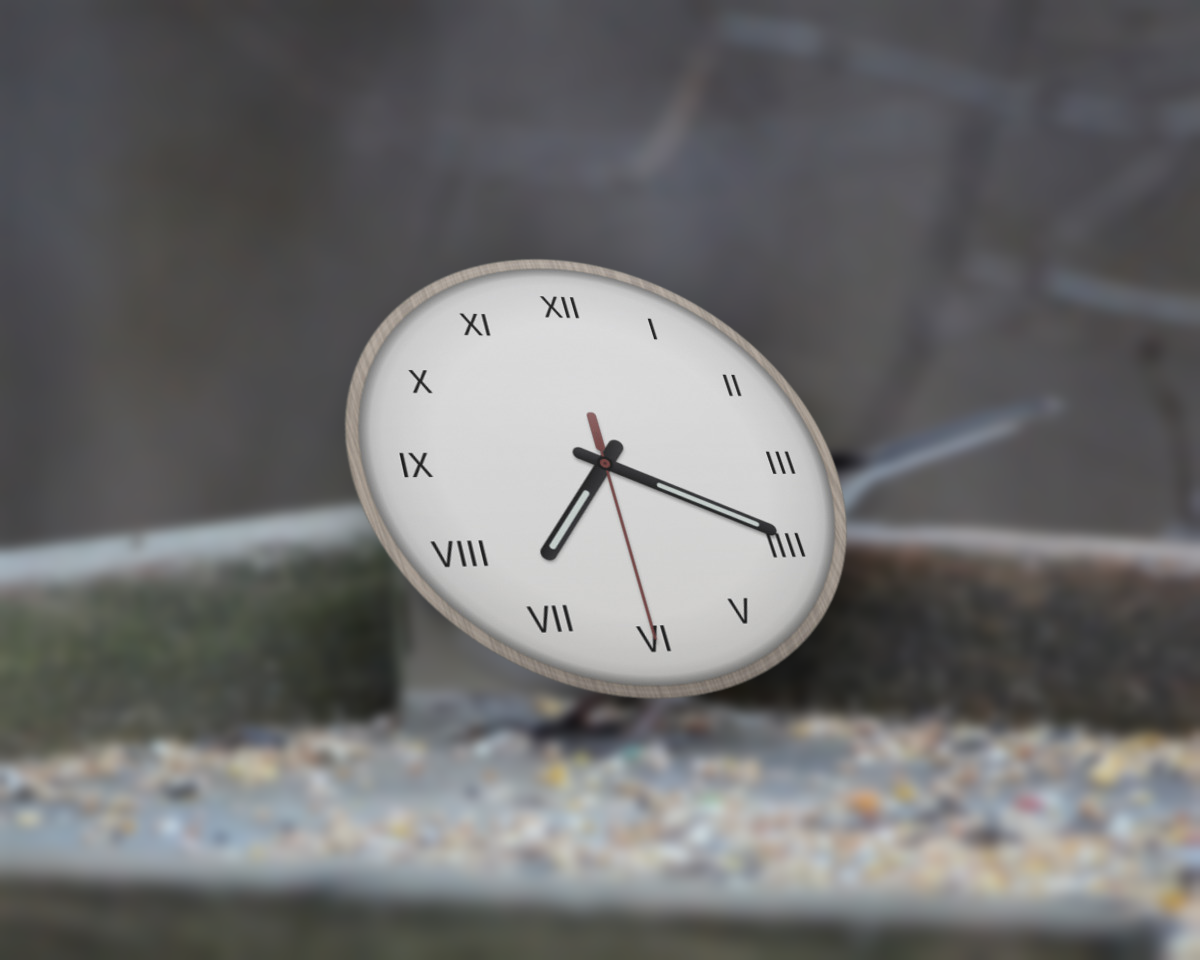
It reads **7:19:30**
